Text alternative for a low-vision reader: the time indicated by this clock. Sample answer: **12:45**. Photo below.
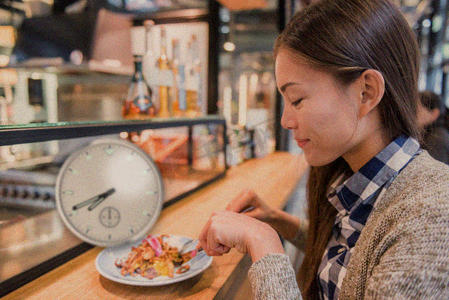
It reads **7:41**
